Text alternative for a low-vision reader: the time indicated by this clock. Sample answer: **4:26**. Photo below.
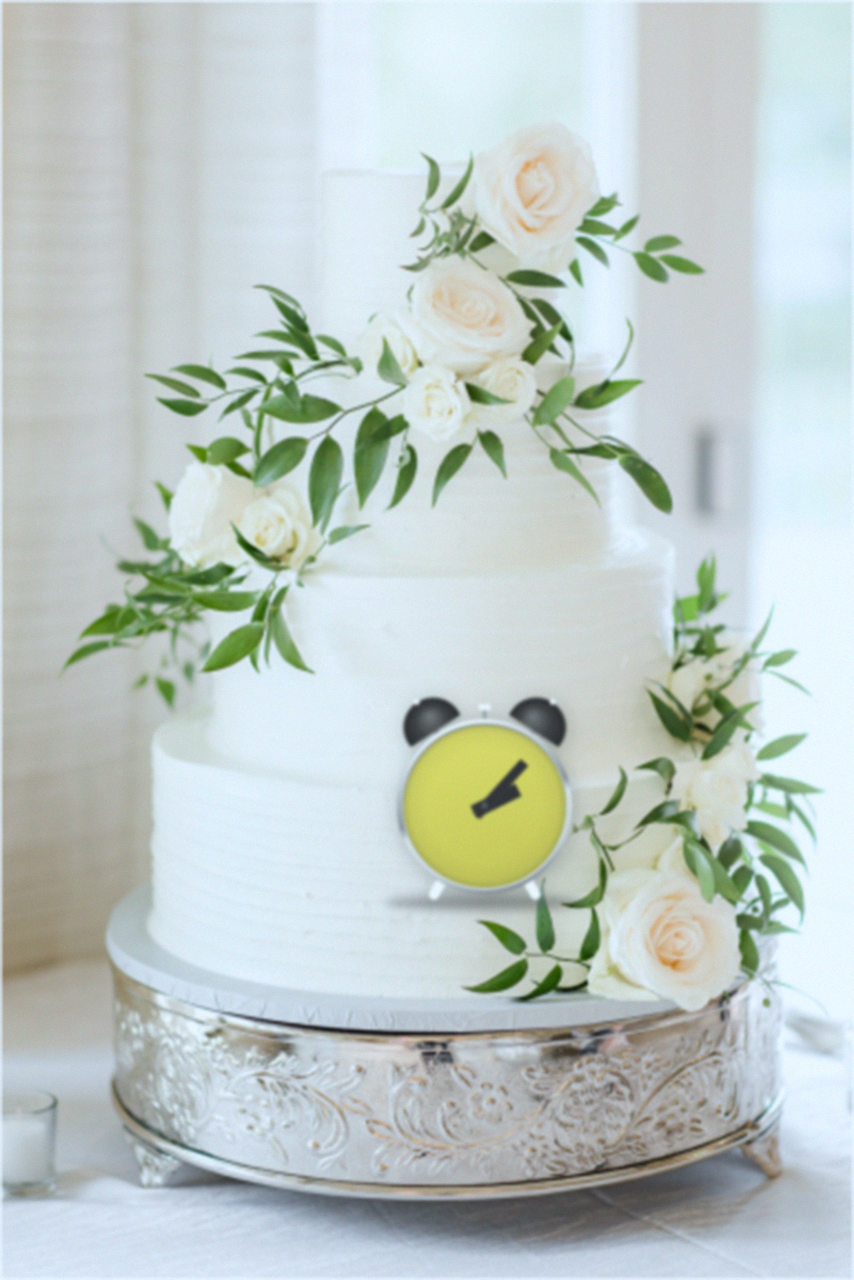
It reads **2:07**
